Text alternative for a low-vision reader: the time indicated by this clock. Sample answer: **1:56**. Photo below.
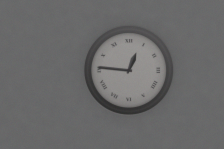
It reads **12:46**
